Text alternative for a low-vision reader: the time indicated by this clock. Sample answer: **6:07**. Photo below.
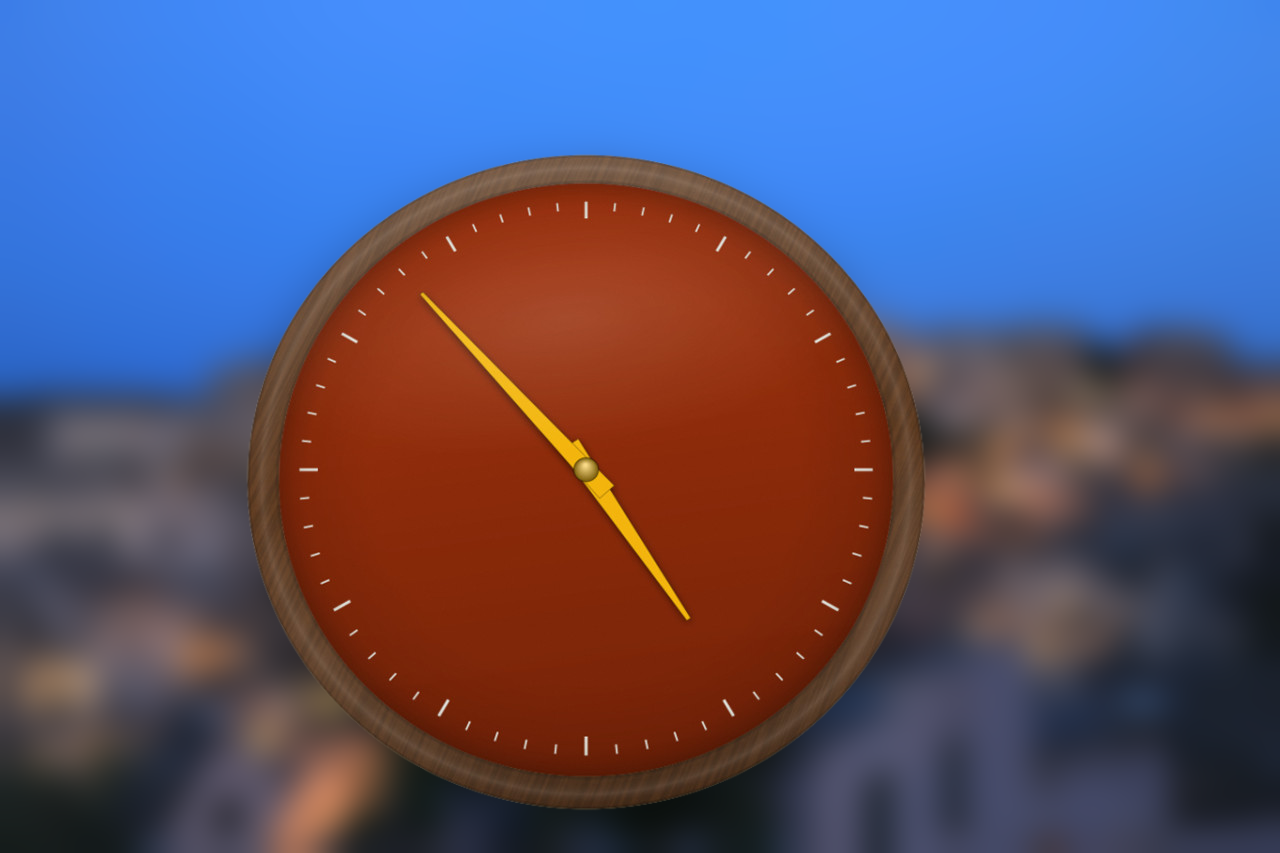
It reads **4:53**
